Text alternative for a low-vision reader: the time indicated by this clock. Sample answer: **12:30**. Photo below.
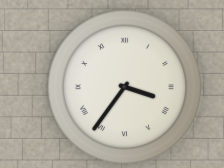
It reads **3:36**
